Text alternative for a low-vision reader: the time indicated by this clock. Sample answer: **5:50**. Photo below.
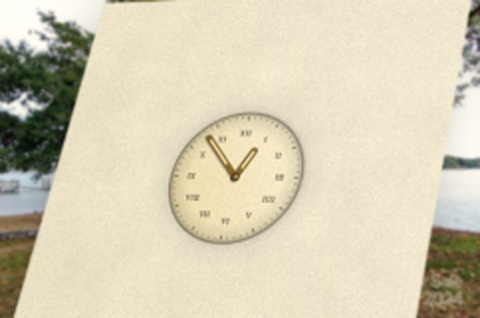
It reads **12:53**
